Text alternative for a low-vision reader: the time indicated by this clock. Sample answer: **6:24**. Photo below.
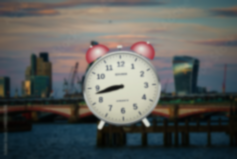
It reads **8:43**
